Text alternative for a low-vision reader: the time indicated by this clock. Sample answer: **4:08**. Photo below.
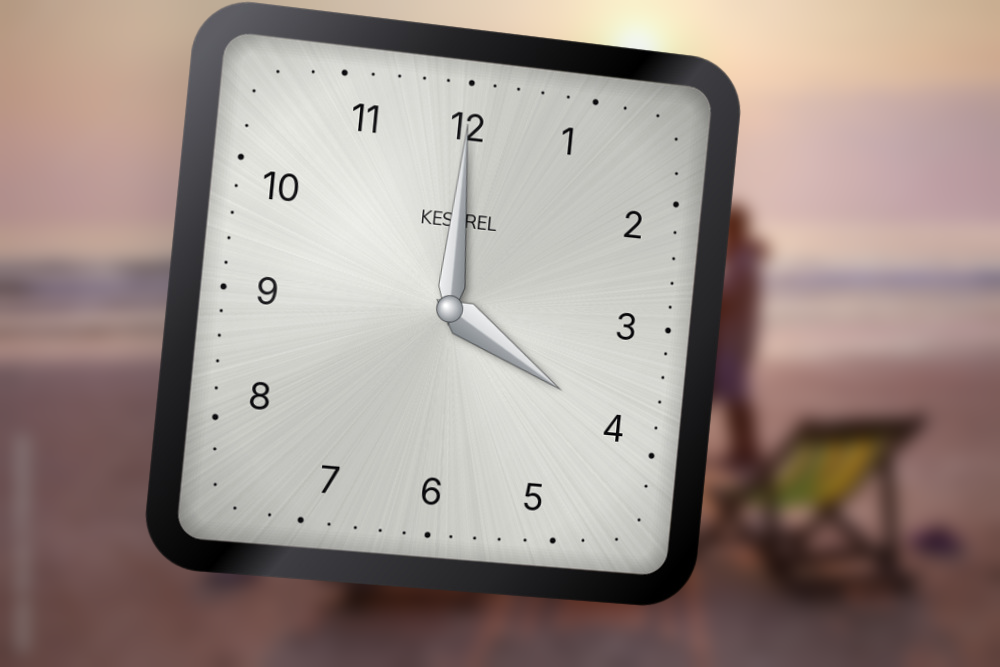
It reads **4:00**
